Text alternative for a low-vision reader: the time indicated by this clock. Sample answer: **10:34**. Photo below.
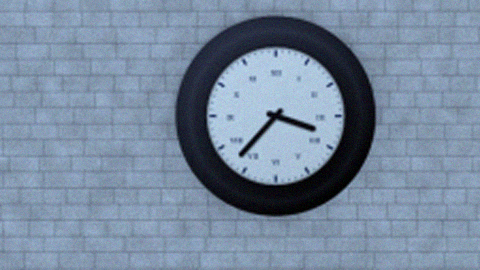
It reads **3:37**
